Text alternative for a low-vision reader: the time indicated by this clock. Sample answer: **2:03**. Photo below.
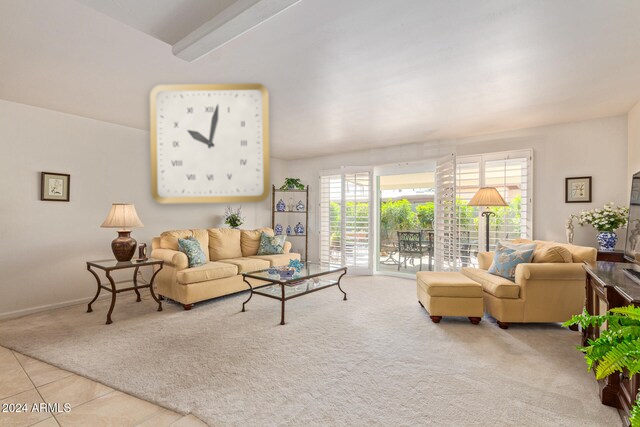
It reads **10:02**
